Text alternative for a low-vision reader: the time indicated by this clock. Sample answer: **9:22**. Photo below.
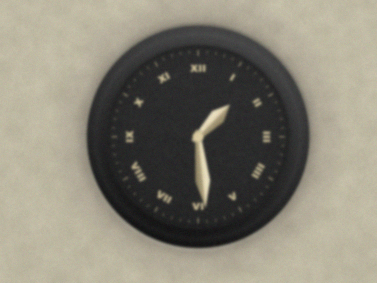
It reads **1:29**
